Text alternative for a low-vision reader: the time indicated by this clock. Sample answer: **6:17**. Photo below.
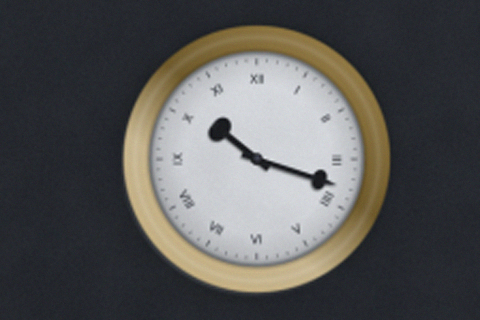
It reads **10:18**
